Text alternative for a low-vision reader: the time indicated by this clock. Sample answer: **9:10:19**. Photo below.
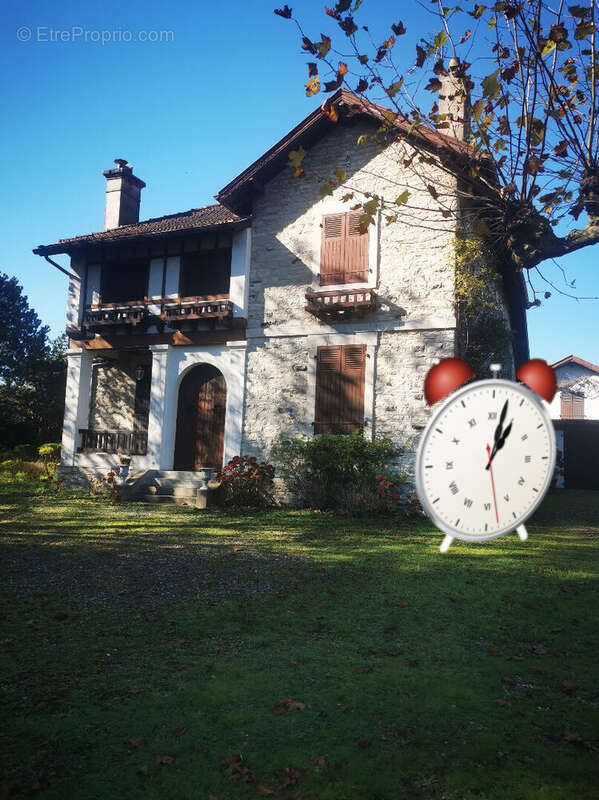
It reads **1:02:28**
